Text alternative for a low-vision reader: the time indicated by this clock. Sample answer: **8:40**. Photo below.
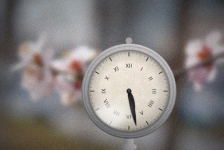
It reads **5:28**
